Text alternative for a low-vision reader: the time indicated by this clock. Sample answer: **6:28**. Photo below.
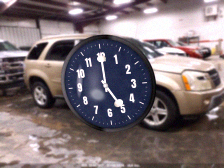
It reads **5:00**
